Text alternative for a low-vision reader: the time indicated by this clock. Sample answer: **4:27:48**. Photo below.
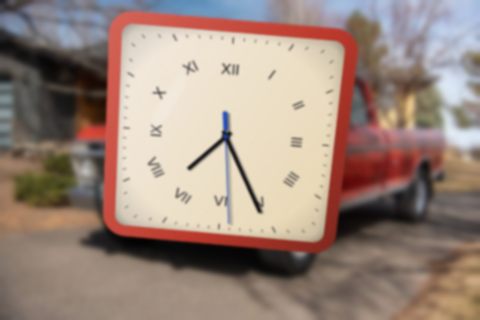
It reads **7:25:29**
